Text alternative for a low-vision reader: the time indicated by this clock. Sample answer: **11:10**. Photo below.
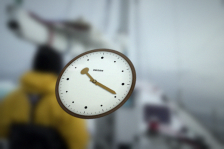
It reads **10:19**
